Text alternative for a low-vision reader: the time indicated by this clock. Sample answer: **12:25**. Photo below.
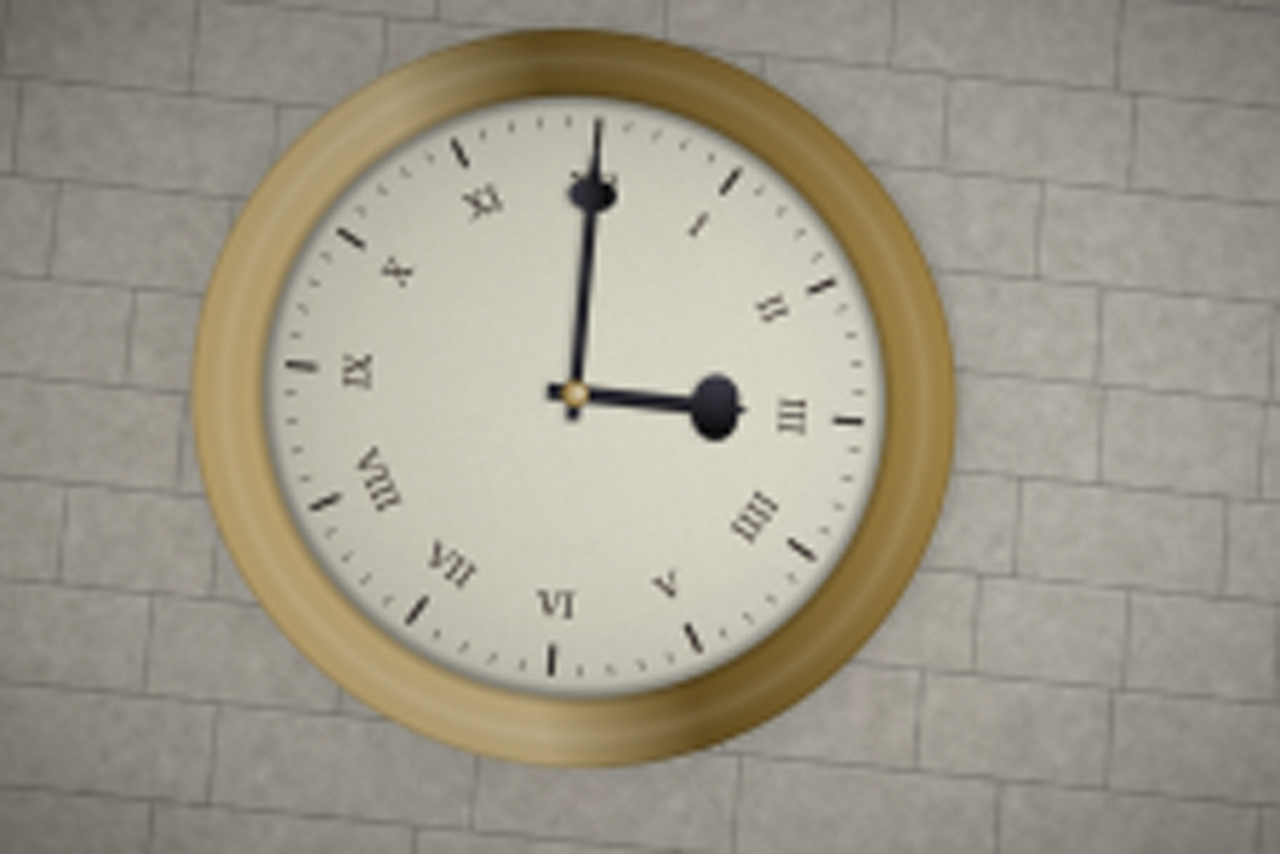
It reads **3:00**
